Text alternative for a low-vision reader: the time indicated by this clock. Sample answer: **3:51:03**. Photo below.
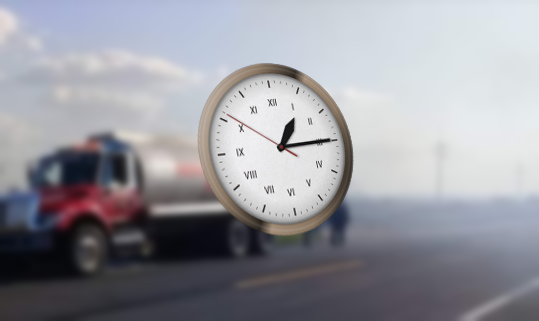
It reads **1:14:51**
